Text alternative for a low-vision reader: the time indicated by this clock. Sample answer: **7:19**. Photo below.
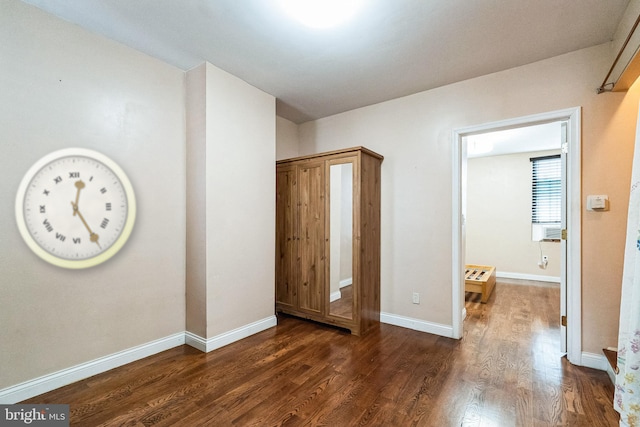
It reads **12:25**
